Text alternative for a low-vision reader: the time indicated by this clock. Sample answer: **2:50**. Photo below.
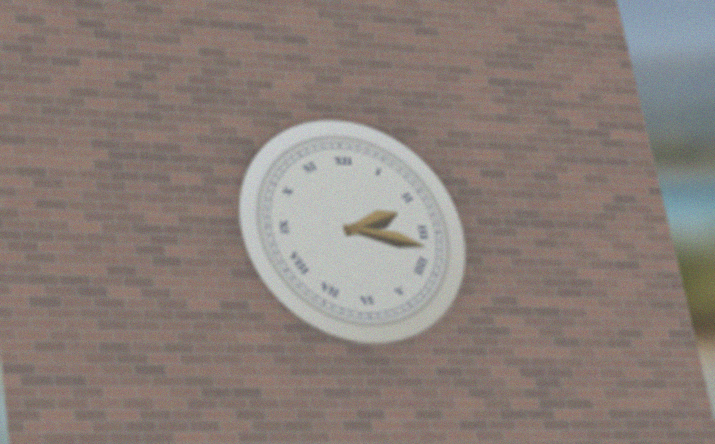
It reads **2:17**
